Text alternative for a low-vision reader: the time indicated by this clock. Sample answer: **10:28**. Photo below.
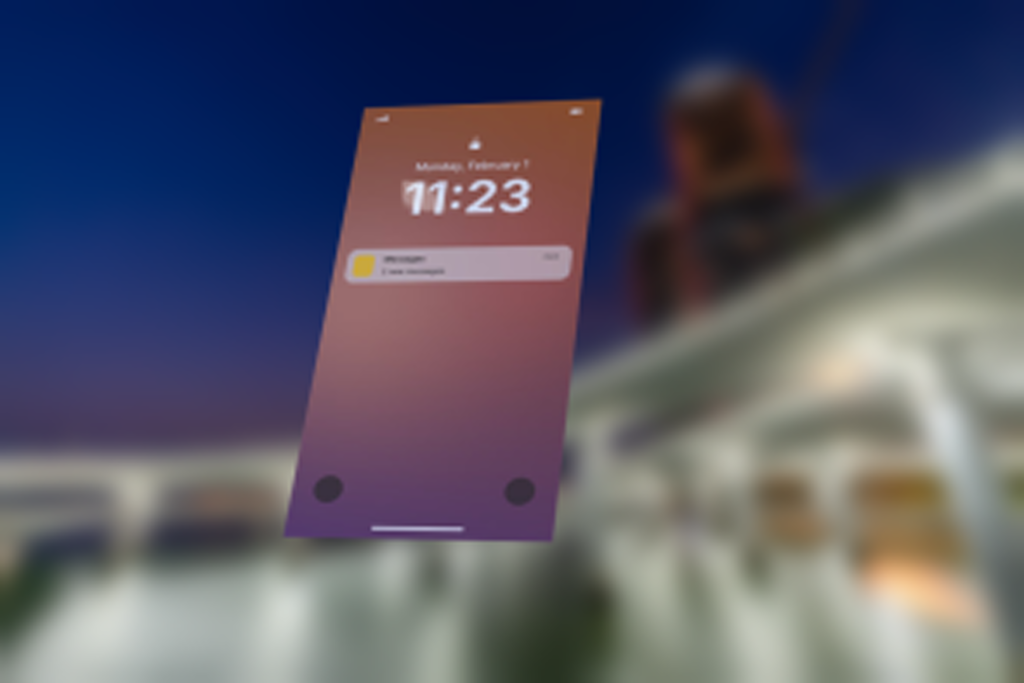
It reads **11:23**
